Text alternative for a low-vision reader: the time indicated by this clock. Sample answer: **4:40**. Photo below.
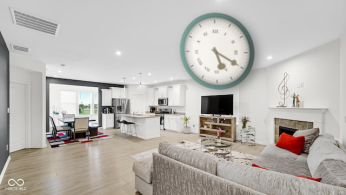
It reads **5:20**
